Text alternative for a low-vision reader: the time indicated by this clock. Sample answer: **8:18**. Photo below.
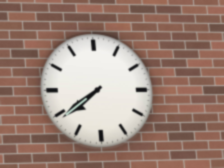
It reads **7:39**
